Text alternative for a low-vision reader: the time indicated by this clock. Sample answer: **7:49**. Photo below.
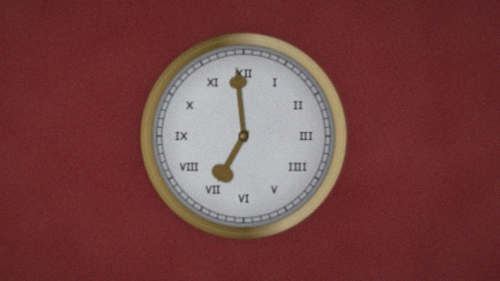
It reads **6:59**
